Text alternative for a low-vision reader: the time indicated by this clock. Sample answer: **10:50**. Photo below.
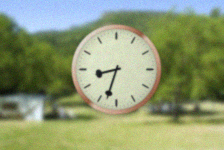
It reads **8:33**
